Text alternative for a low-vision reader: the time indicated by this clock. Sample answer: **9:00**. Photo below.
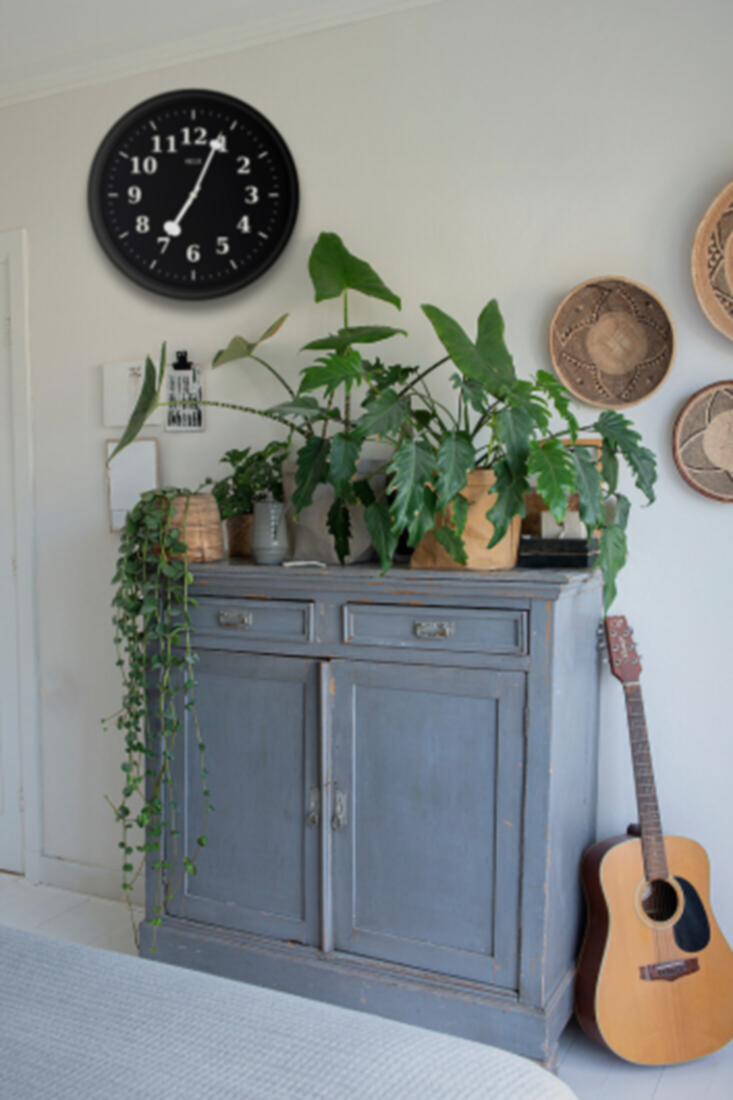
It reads **7:04**
